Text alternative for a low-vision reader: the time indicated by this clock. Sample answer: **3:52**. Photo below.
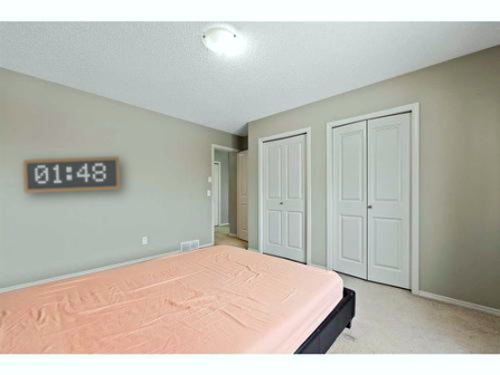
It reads **1:48**
